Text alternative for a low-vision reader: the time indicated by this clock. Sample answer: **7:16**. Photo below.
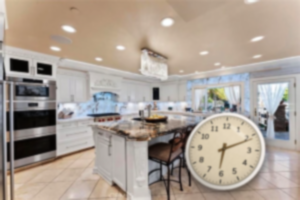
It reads **6:11**
